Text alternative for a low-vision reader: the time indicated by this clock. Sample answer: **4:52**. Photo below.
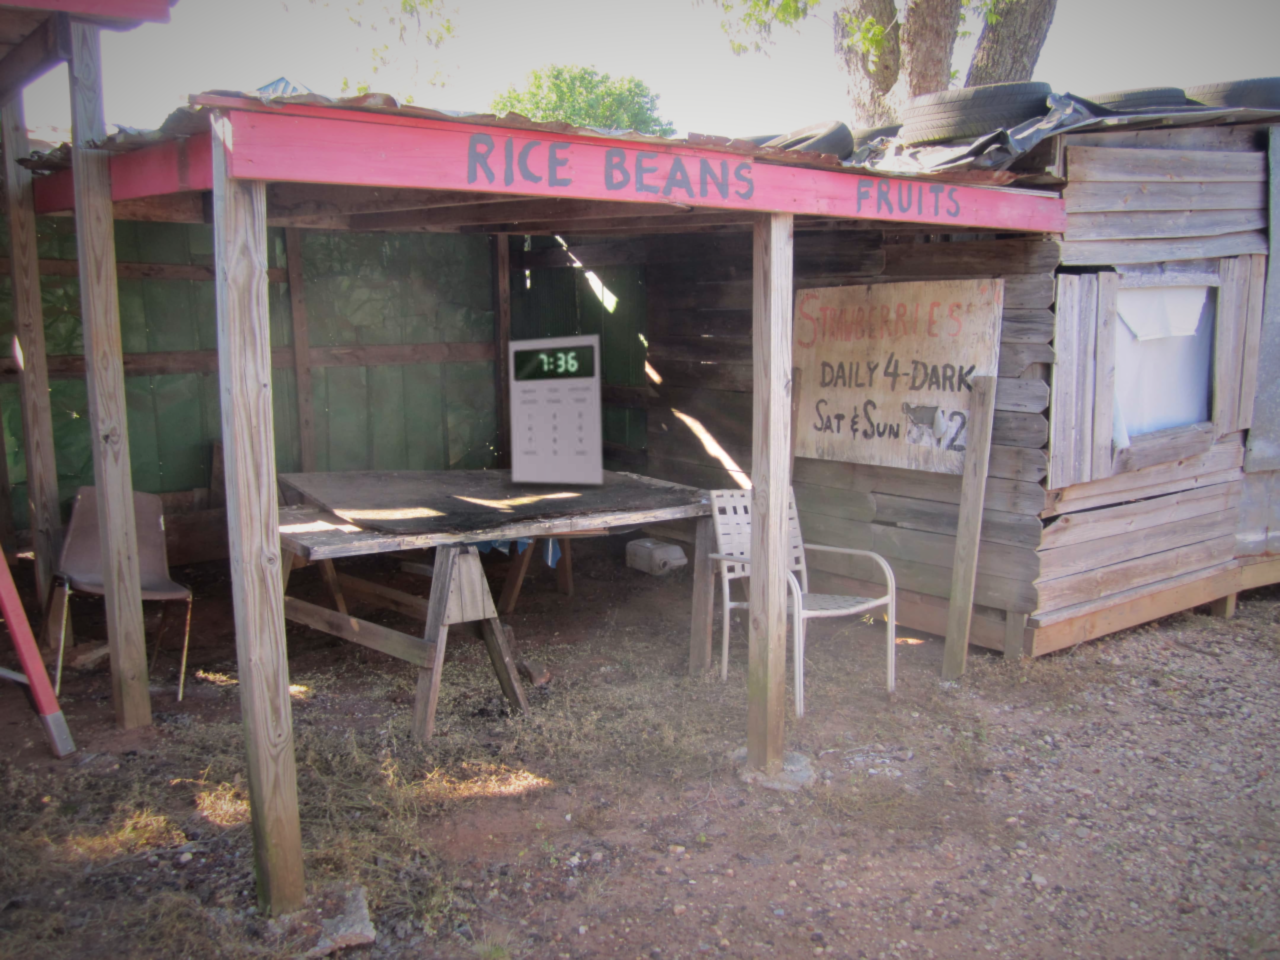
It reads **7:36**
